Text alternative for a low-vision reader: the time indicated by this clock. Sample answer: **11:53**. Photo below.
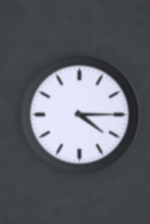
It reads **4:15**
